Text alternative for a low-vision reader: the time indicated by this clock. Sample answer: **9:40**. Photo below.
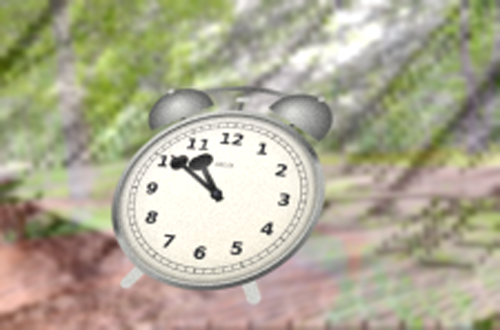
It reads **10:51**
